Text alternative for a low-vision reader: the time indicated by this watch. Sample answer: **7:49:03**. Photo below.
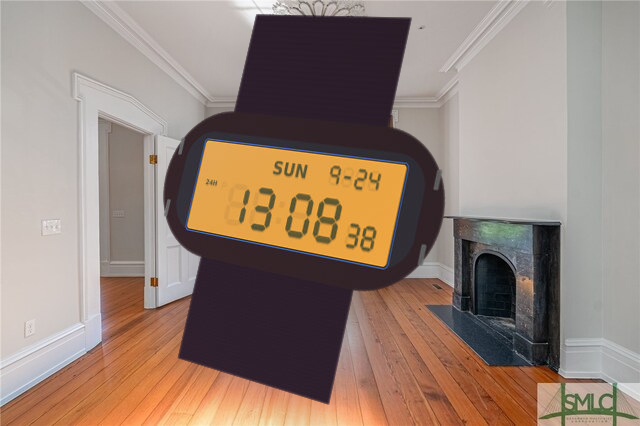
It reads **13:08:38**
